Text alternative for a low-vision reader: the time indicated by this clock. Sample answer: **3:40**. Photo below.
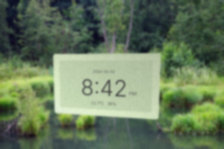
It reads **8:42**
